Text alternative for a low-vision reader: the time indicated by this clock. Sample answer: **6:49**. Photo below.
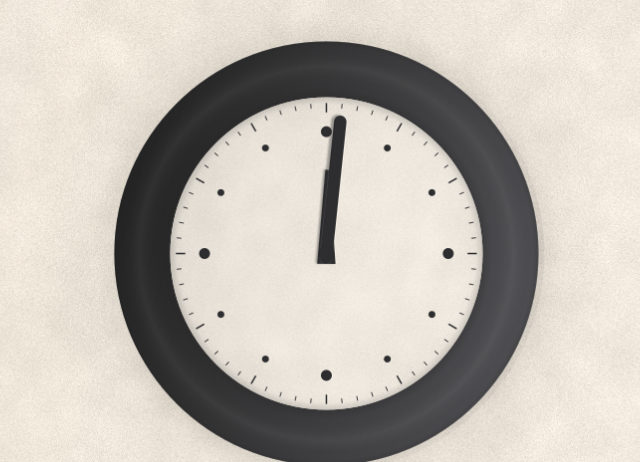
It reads **12:01**
